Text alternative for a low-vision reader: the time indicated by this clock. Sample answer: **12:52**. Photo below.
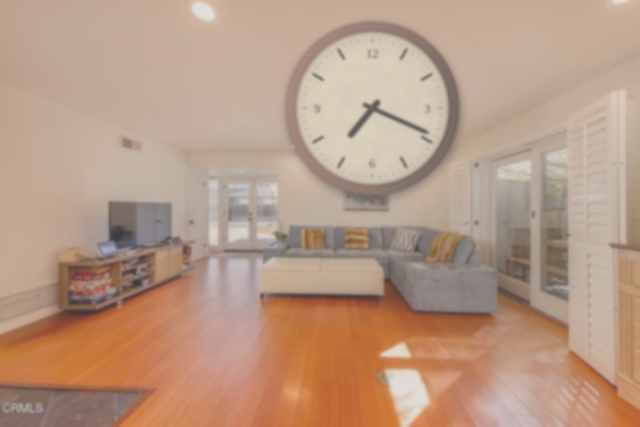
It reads **7:19**
